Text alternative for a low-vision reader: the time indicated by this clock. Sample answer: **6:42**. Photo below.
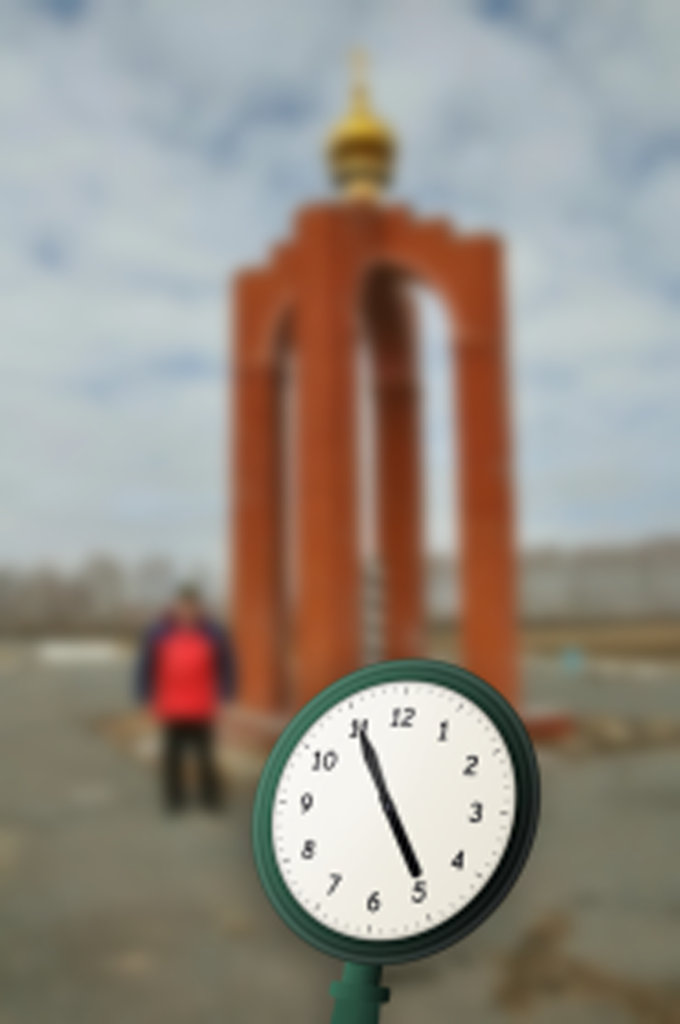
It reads **4:55**
